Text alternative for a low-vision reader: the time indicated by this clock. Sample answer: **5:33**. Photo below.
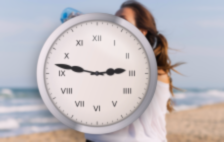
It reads **2:47**
